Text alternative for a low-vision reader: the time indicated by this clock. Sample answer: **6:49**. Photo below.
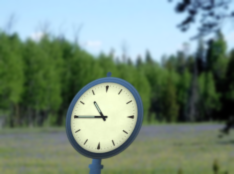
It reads **10:45**
